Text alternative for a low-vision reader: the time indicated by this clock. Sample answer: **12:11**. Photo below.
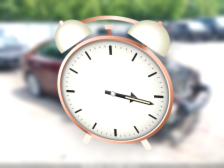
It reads **3:17**
